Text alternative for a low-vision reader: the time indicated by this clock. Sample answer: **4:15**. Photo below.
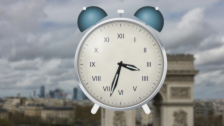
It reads **3:33**
